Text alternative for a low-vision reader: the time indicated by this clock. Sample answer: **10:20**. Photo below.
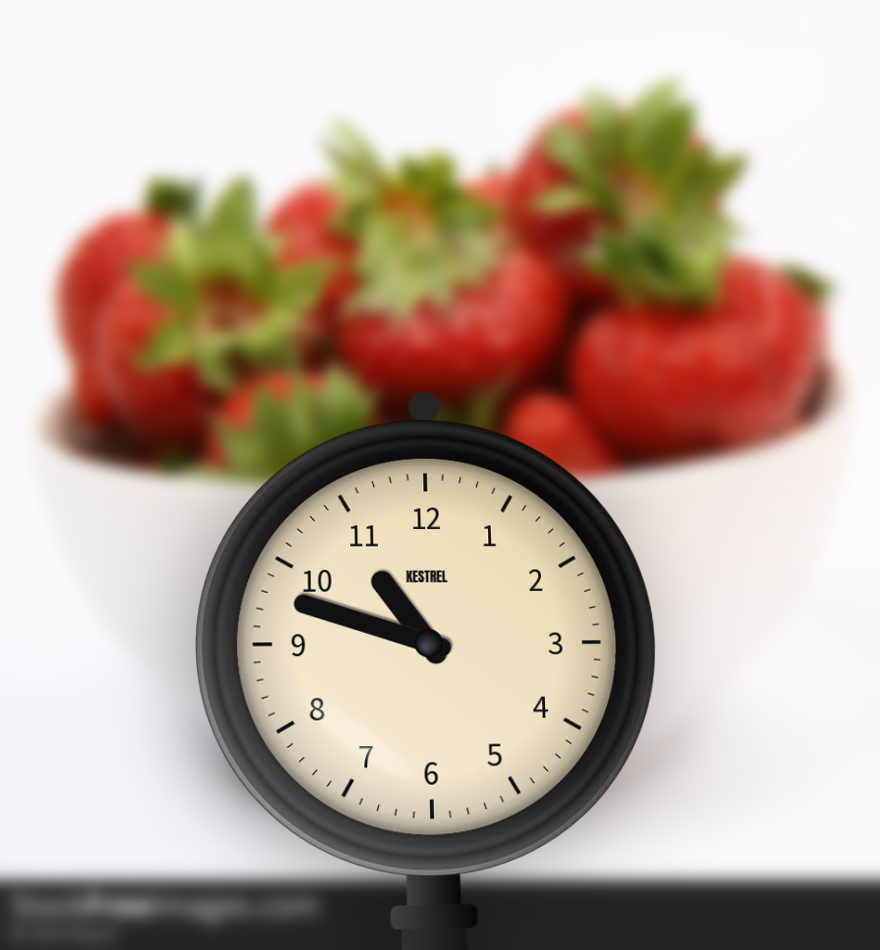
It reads **10:48**
